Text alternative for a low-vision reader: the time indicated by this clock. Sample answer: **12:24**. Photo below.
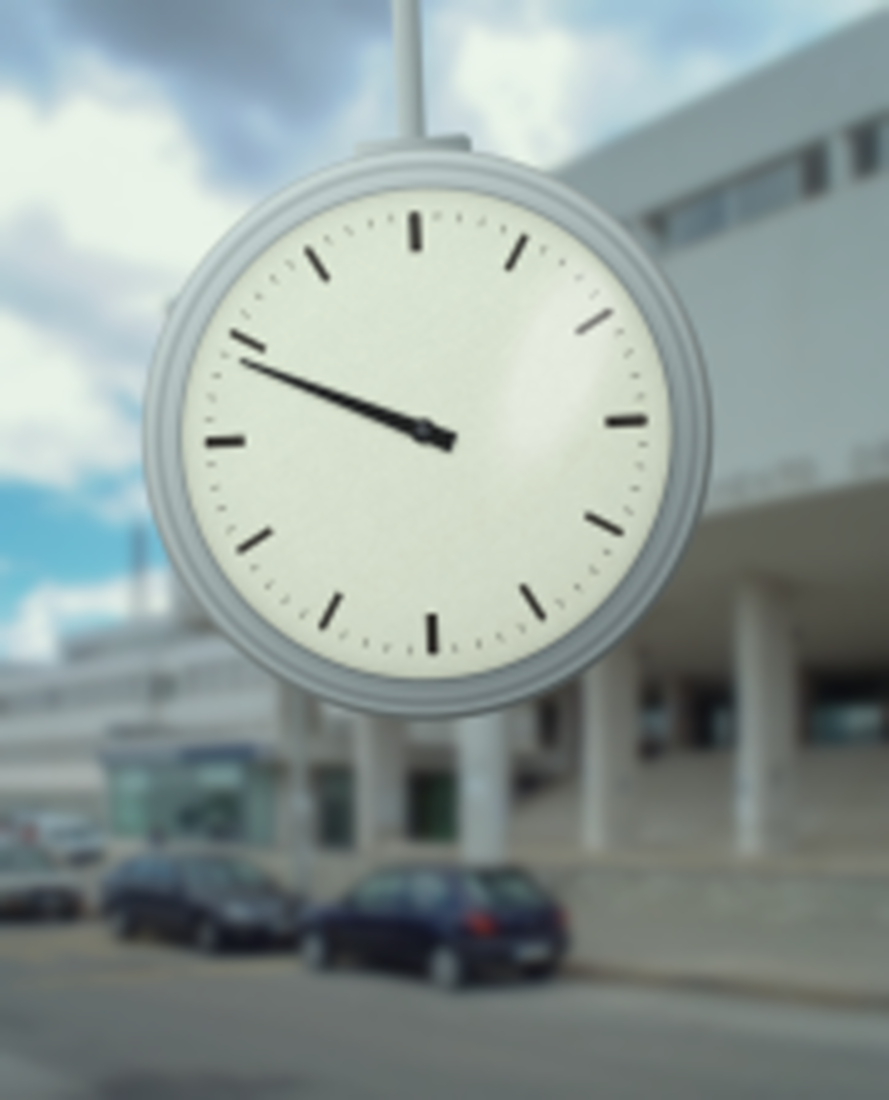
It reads **9:49**
